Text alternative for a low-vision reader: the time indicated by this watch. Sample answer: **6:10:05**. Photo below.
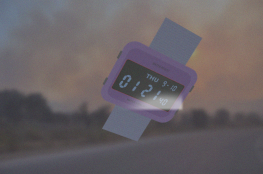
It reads **1:21:40**
